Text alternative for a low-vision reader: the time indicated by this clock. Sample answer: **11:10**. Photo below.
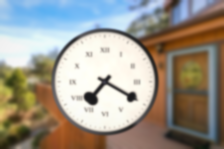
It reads **7:20**
